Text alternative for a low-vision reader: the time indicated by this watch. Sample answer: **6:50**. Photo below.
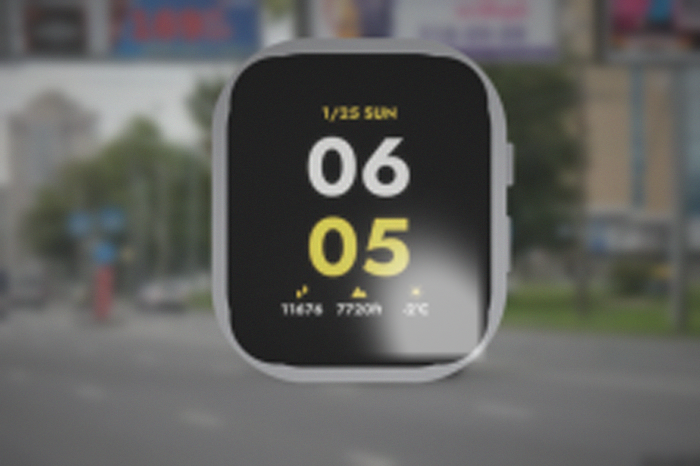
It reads **6:05**
